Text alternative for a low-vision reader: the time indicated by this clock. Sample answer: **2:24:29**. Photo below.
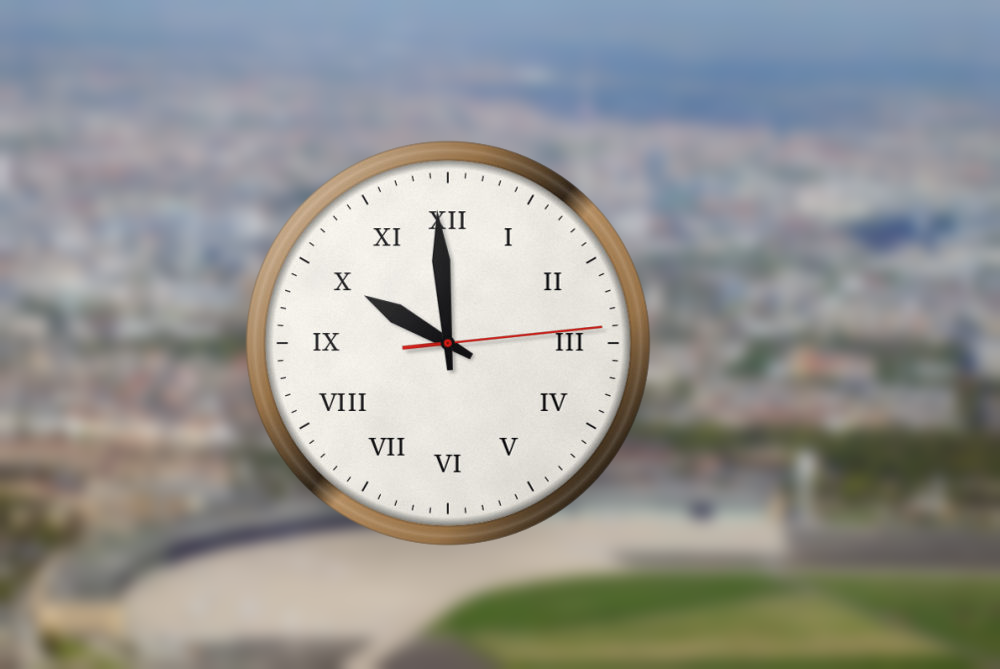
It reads **9:59:14**
